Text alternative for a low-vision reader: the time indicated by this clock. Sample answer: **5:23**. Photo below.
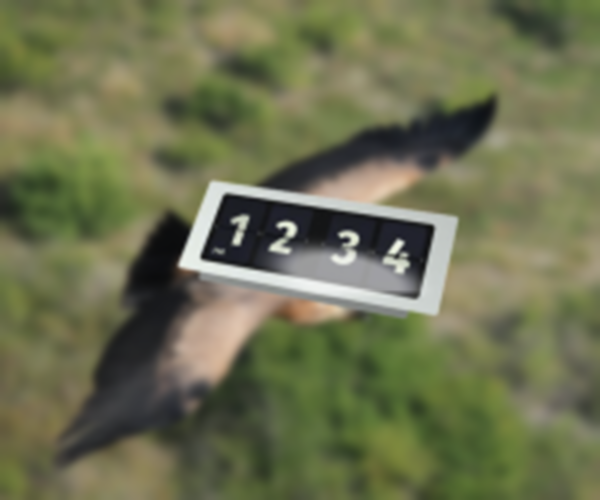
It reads **12:34**
